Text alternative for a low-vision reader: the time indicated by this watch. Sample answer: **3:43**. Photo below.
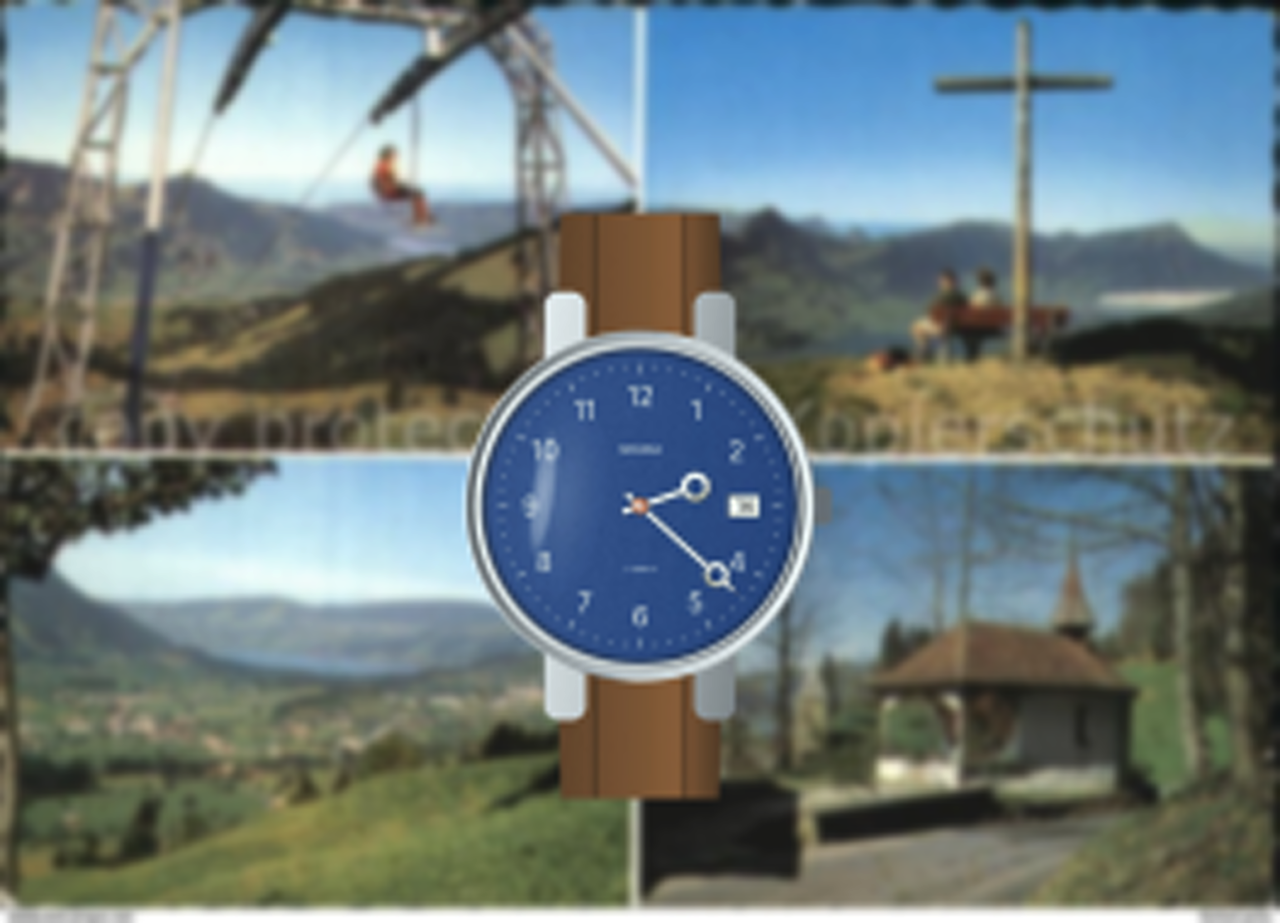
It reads **2:22**
